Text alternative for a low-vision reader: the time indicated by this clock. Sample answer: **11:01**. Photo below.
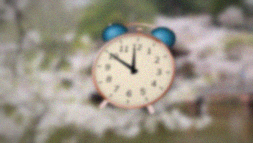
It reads **11:50**
